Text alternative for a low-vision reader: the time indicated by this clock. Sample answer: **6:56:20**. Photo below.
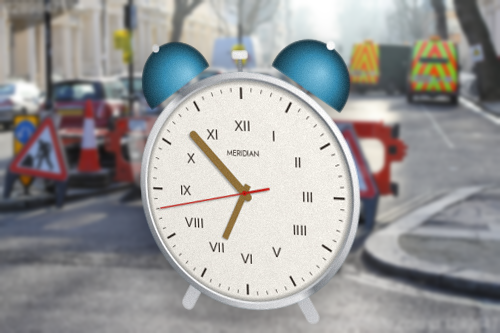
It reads **6:52:43**
